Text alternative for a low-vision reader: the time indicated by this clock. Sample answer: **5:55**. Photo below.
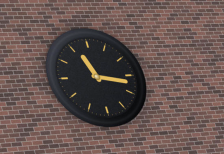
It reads **11:17**
